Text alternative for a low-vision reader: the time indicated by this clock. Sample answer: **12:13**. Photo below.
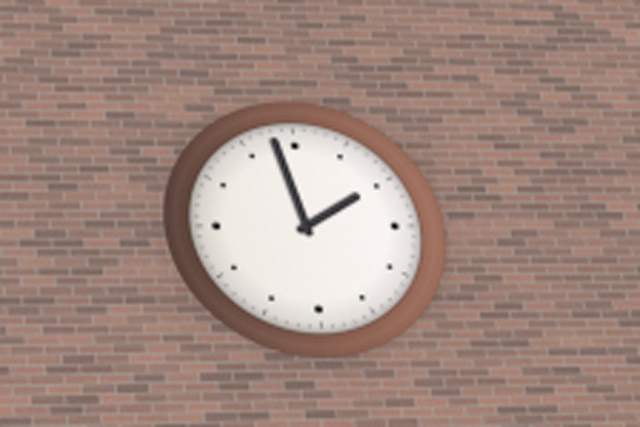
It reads **1:58**
